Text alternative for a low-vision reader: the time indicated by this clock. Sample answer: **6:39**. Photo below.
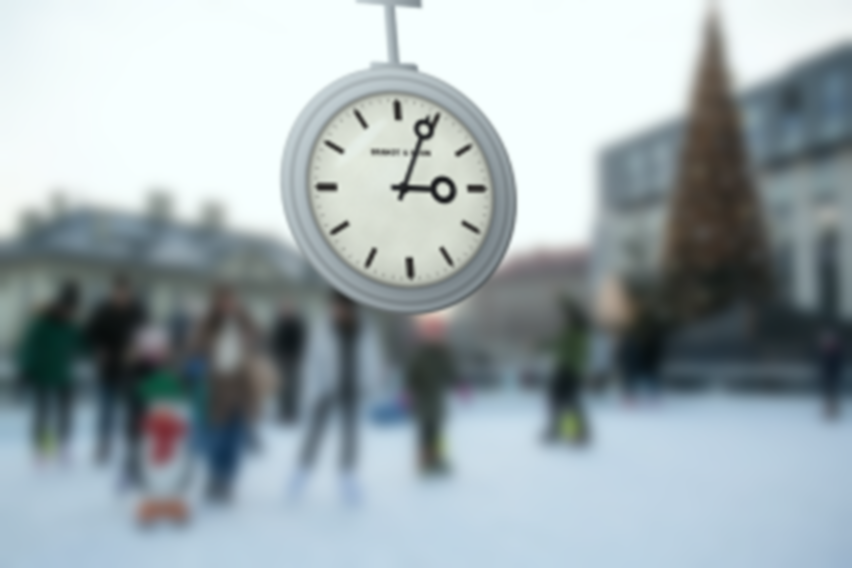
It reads **3:04**
